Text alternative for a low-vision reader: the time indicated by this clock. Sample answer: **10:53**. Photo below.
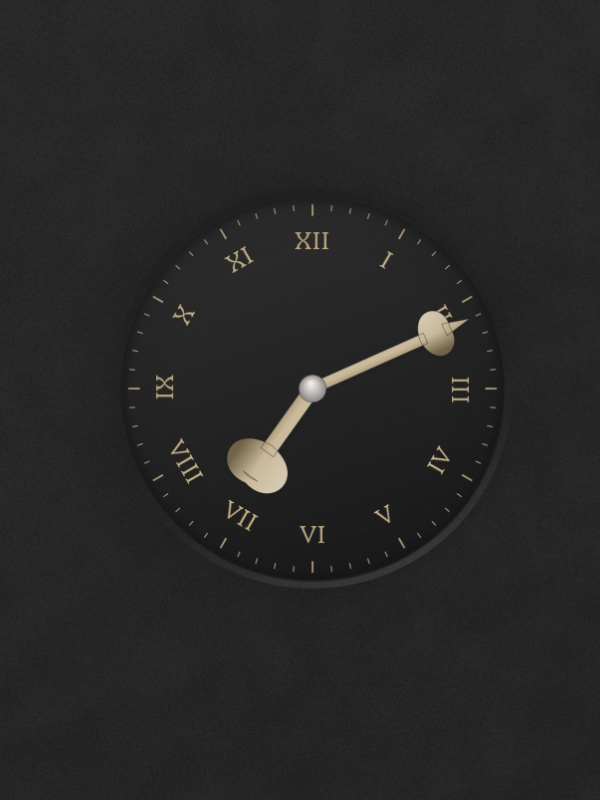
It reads **7:11**
